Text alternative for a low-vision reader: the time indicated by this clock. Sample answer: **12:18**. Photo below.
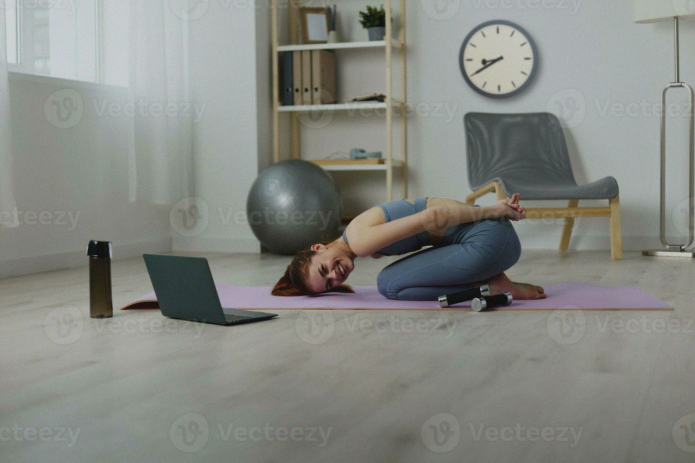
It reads **8:40**
